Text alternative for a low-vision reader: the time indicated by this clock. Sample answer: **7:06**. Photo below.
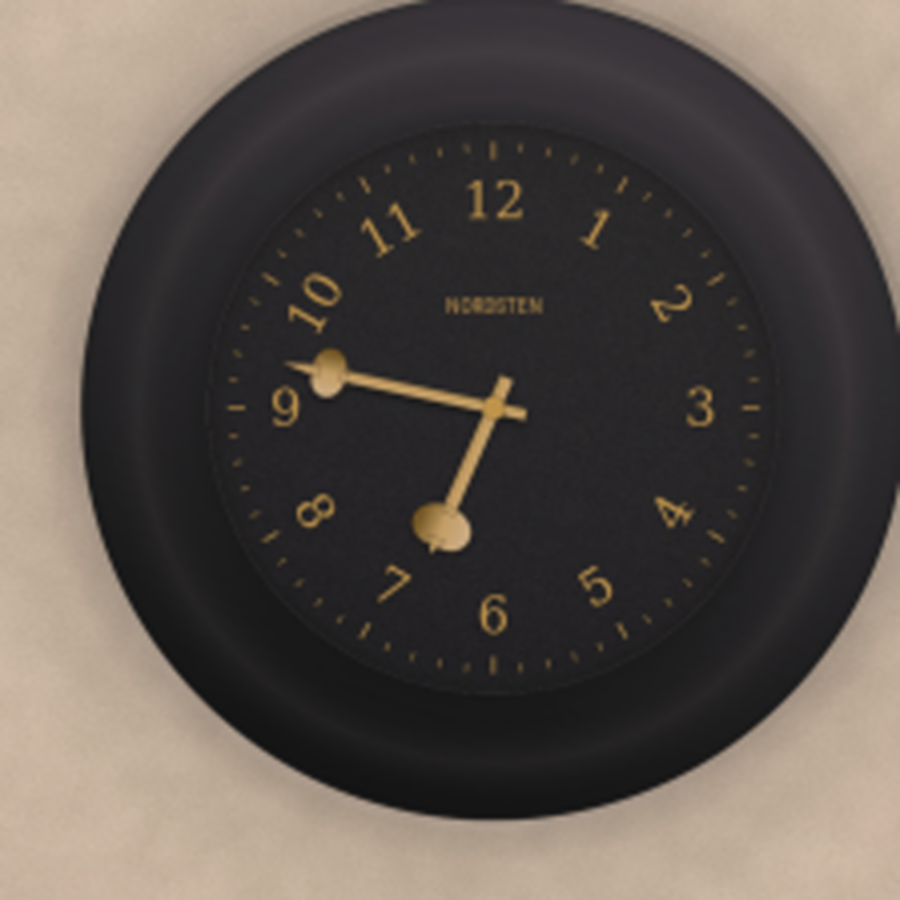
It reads **6:47**
